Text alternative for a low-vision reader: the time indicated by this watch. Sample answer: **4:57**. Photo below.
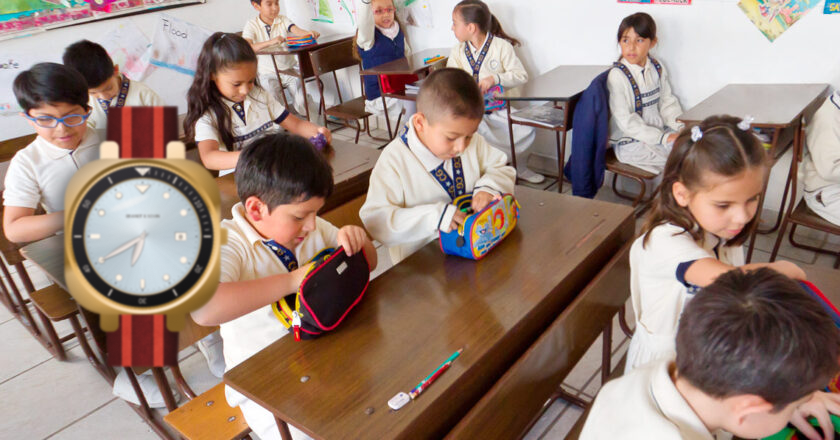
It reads **6:40**
